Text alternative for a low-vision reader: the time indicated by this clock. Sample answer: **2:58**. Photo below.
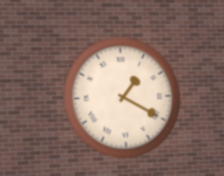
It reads **1:20**
